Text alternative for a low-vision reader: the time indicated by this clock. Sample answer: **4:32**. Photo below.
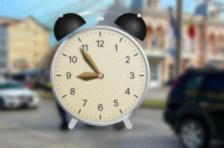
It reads **8:54**
